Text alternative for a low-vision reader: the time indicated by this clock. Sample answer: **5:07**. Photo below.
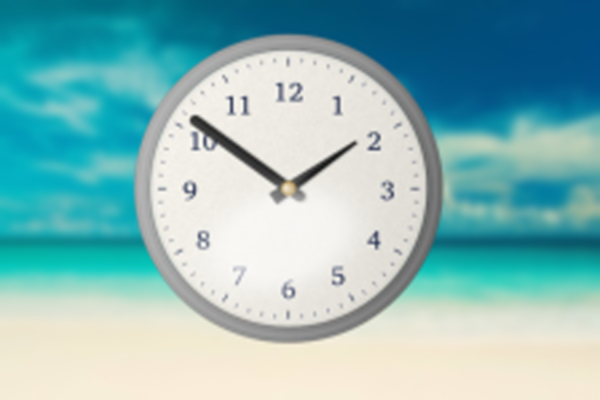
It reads **1:51**
